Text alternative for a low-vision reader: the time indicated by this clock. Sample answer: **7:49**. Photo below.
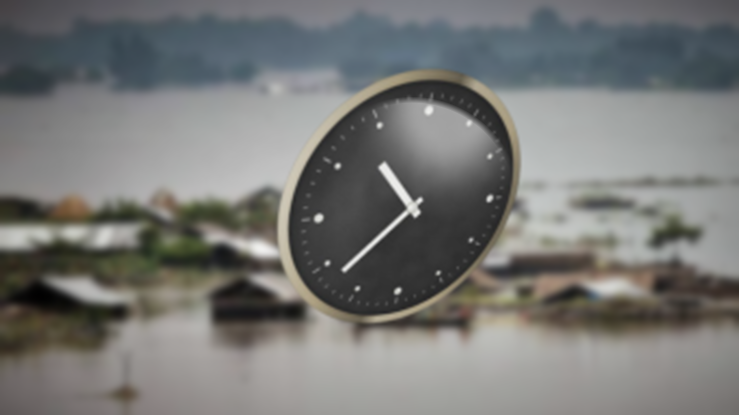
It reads **10:38**
